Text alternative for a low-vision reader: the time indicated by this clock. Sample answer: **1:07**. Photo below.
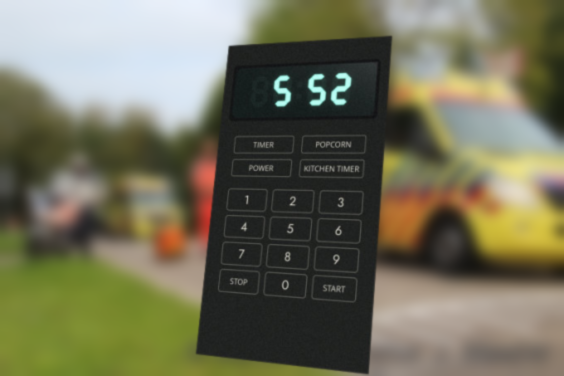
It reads **5:52**
